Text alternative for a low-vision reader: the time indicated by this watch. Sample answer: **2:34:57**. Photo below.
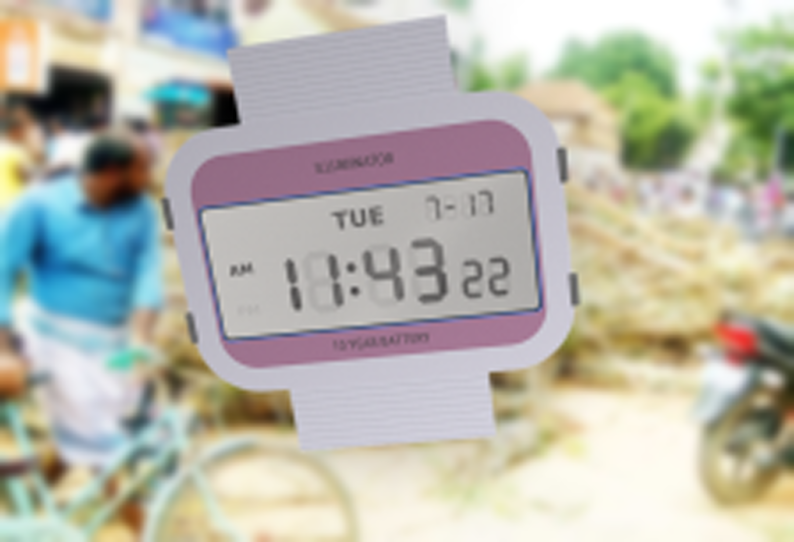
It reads **11:43:22**
